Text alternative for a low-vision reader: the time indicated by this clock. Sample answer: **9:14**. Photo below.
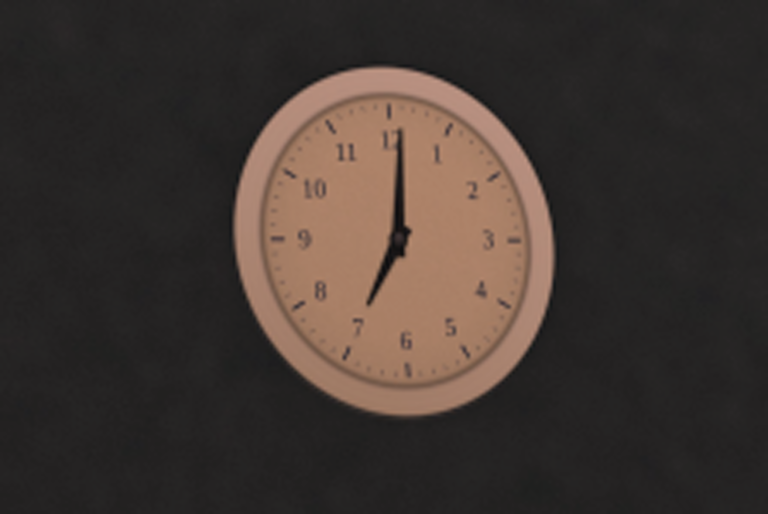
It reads **7:01**
